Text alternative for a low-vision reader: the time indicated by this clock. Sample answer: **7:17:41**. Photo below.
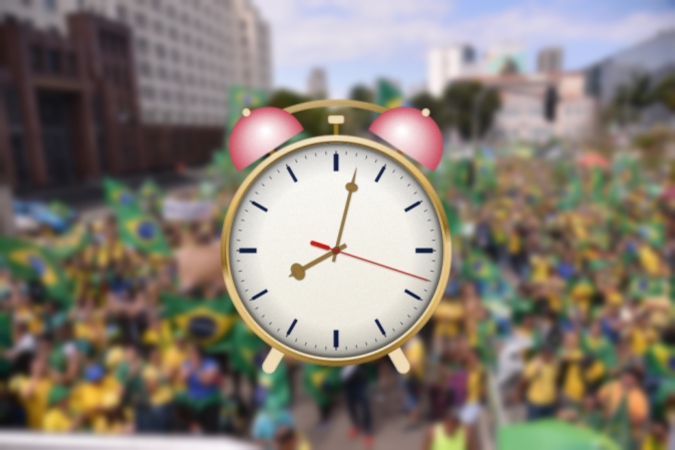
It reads **8:02:18**
